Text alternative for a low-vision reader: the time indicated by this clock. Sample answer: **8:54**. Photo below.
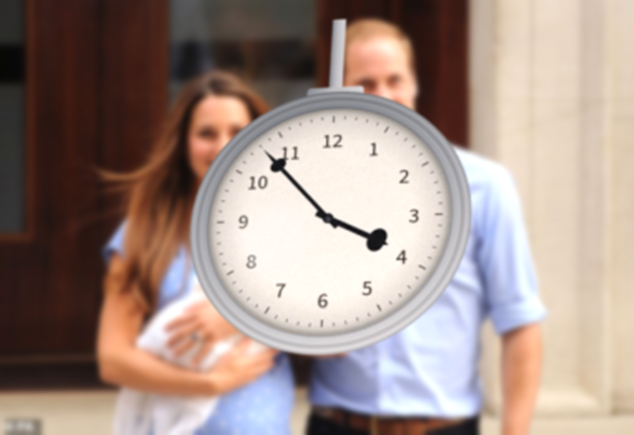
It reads **3:53**
